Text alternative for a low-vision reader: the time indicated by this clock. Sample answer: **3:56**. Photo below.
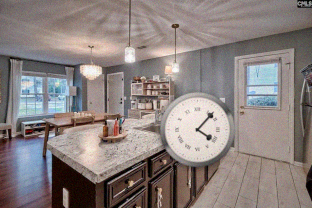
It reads **4:07**
